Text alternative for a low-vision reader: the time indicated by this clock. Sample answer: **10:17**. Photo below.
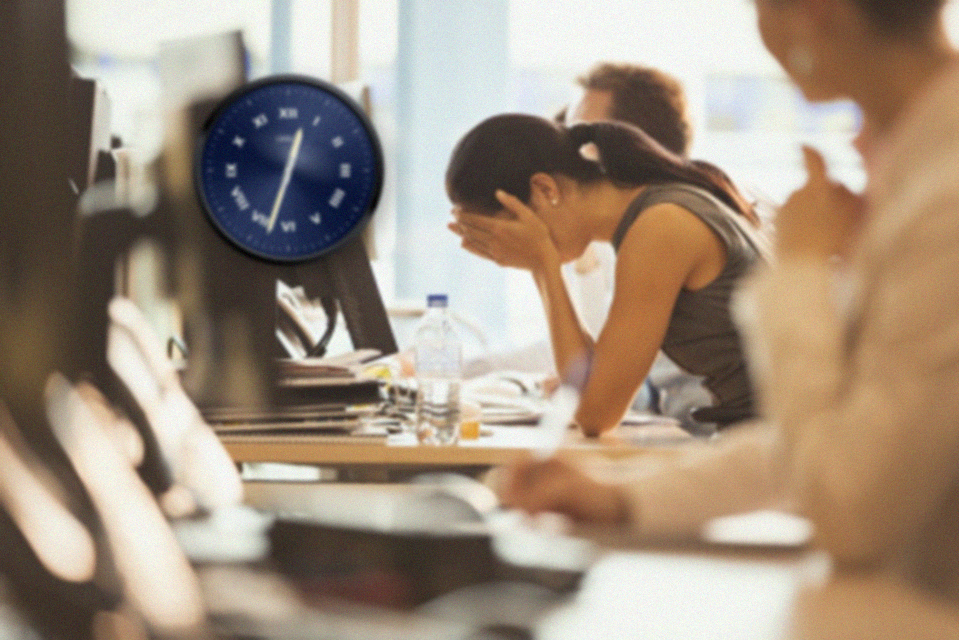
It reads **12:33**
